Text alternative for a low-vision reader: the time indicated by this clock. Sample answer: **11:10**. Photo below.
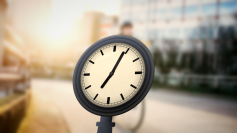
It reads **7:04**
